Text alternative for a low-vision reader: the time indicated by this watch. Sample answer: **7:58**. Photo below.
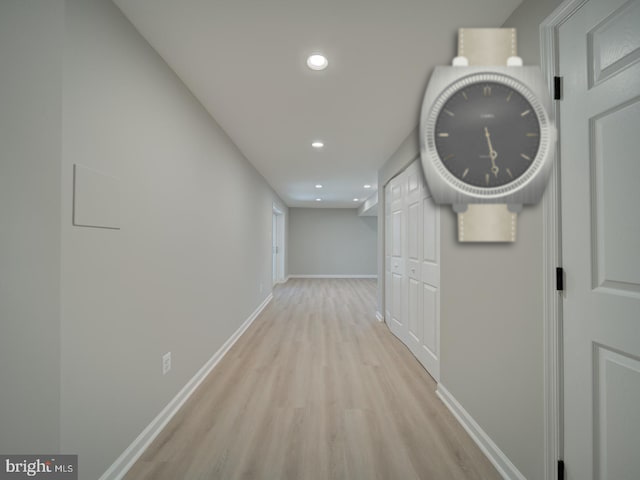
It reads **5:28**
